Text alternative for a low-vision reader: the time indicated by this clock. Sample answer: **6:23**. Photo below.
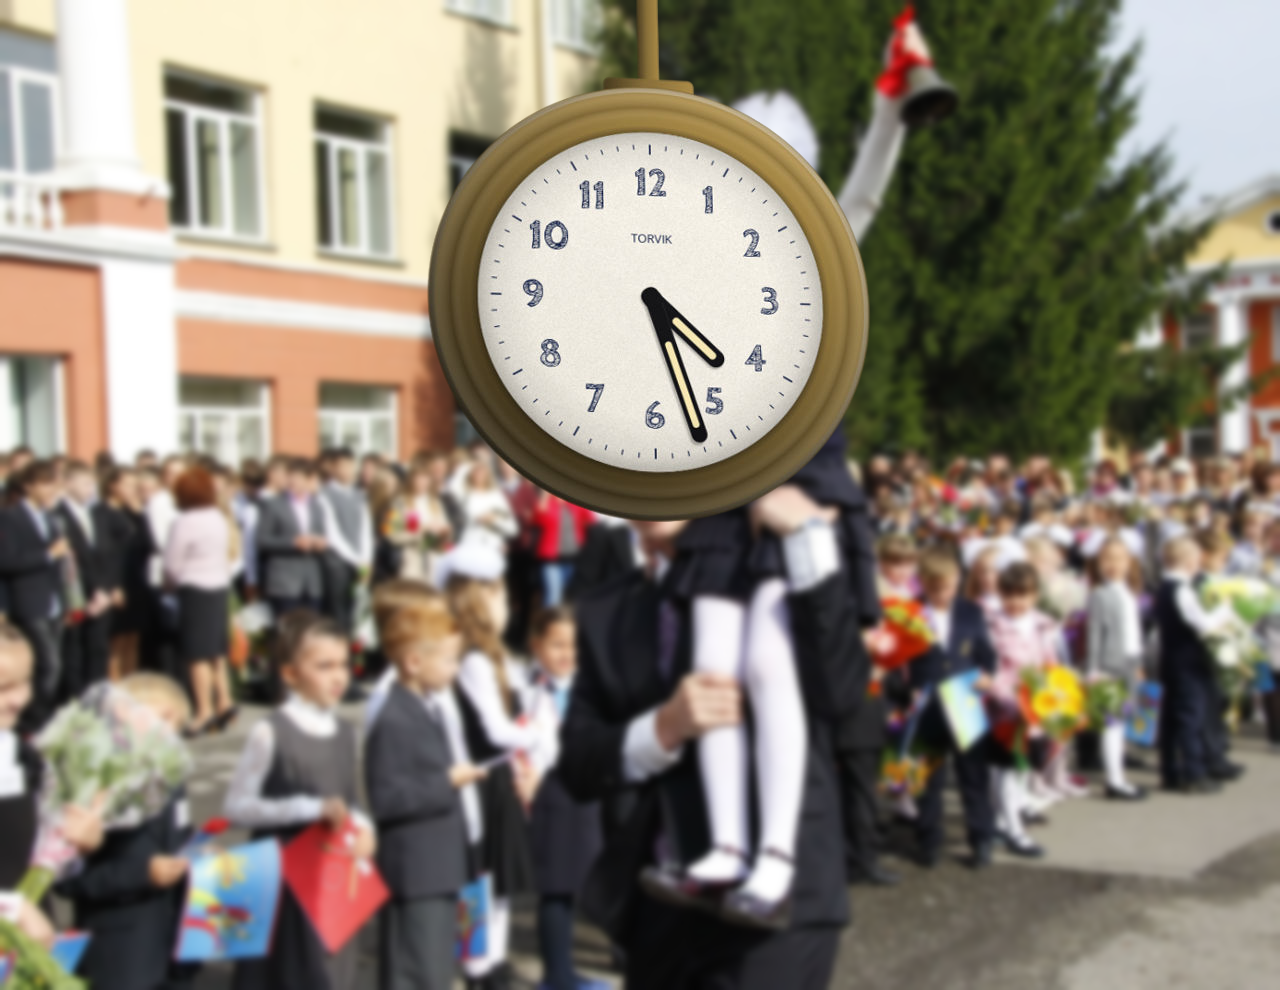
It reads **4:27**
